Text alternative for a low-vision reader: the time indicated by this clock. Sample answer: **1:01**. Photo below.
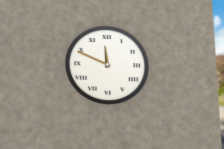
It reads **11:49**
